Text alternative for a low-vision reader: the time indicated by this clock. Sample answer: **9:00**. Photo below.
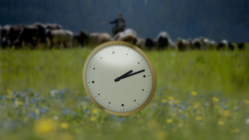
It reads **2:13**
